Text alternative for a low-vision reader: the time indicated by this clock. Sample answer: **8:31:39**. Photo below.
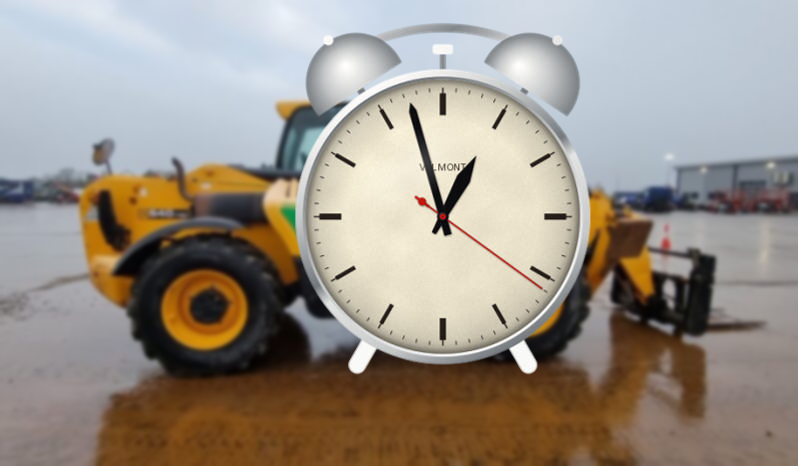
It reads **12:57:21**
